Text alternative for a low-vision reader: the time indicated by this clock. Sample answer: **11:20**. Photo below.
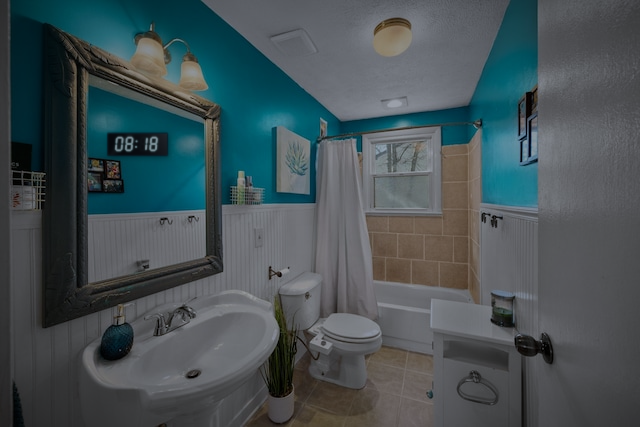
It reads **8:18**
